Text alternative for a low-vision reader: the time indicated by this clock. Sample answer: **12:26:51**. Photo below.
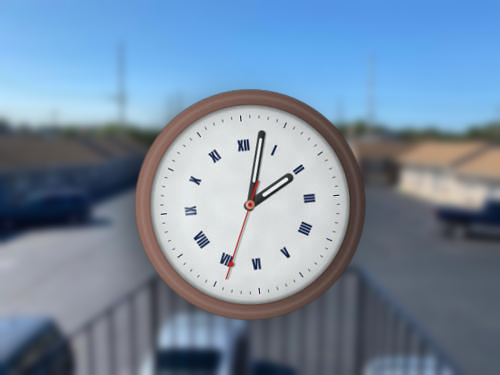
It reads **2:02:34**
